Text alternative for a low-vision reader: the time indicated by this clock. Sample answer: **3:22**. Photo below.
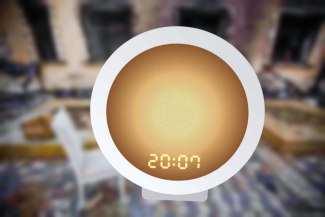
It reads **20:07**
